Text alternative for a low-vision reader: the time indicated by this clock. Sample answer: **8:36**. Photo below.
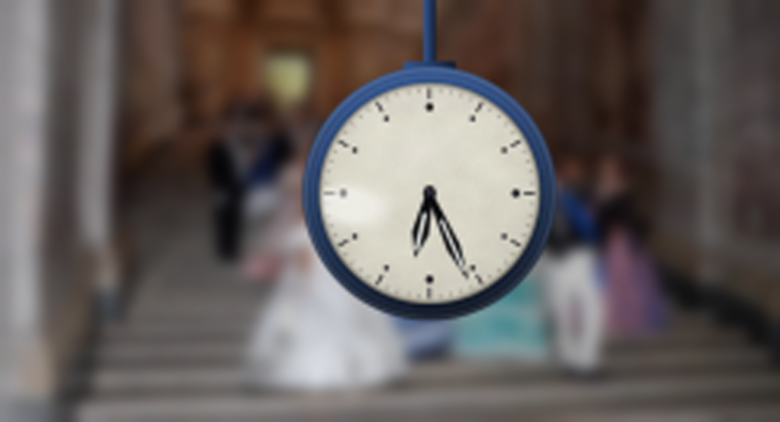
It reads **6:26**
